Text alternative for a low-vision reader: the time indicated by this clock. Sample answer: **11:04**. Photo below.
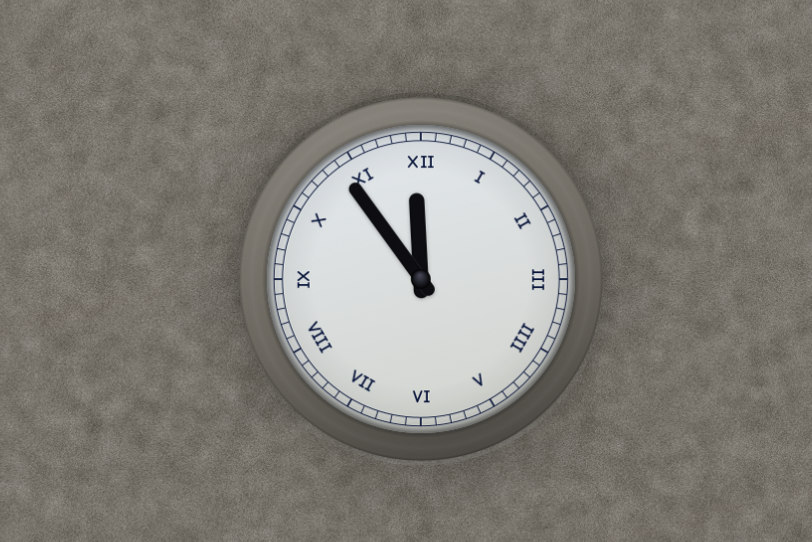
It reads **11:54**
